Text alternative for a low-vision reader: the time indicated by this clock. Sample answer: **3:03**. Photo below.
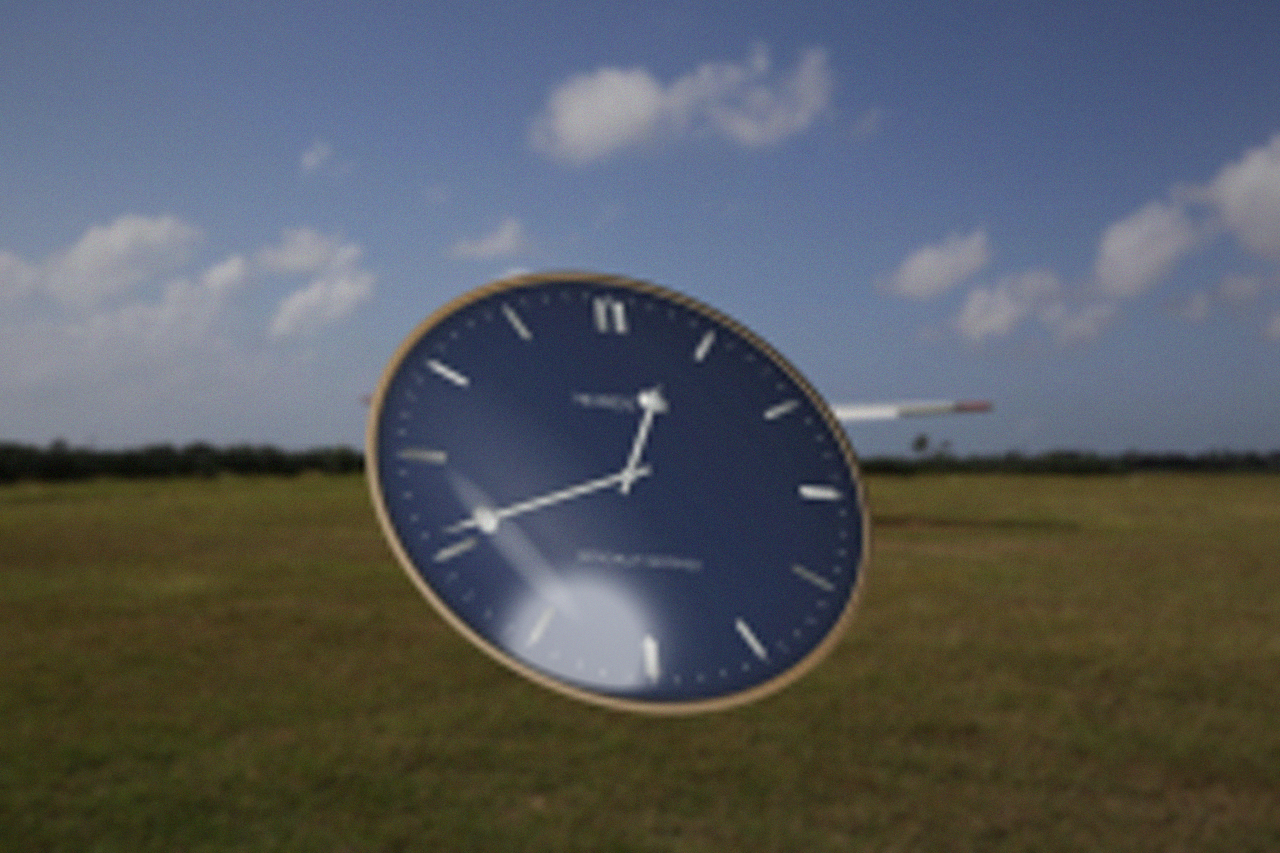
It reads **12:41**
